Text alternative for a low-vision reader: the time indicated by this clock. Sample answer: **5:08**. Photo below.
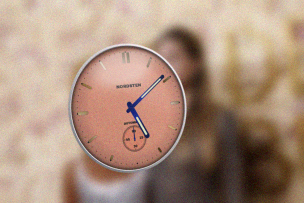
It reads **5:09**
